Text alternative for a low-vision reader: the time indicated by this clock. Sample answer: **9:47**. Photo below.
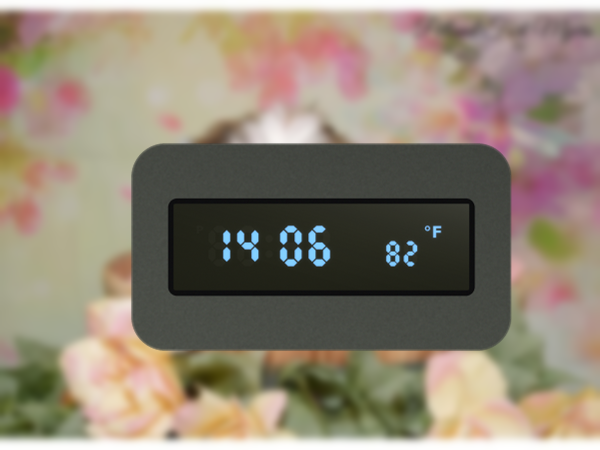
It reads **14:06**
